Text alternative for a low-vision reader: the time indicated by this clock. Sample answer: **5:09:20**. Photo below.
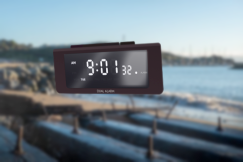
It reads **9:01:32**
